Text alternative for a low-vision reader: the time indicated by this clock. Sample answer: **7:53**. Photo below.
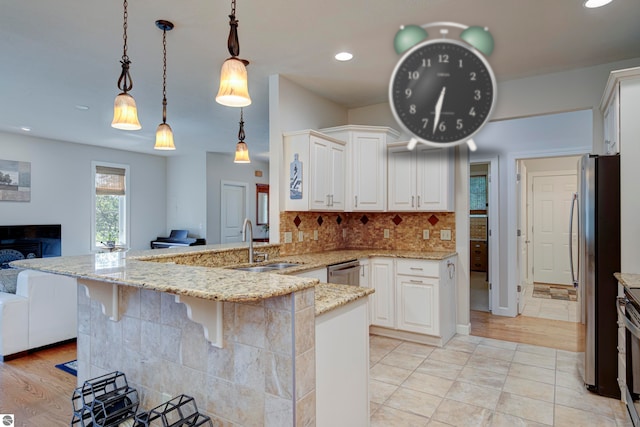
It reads **6:32**
